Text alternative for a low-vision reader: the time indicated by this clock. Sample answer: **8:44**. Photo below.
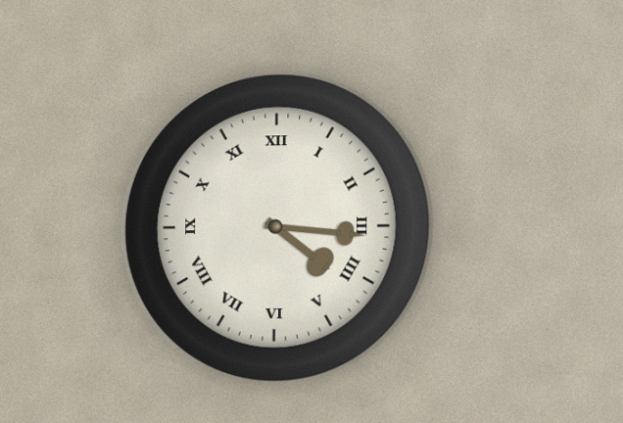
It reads **4:16**
